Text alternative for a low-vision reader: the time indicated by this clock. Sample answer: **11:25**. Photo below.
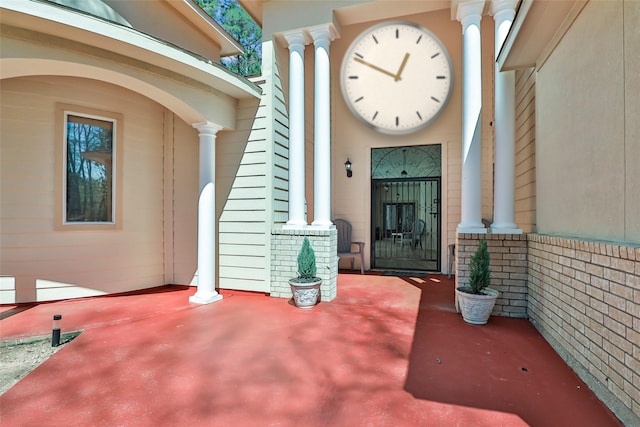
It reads **12:49**
